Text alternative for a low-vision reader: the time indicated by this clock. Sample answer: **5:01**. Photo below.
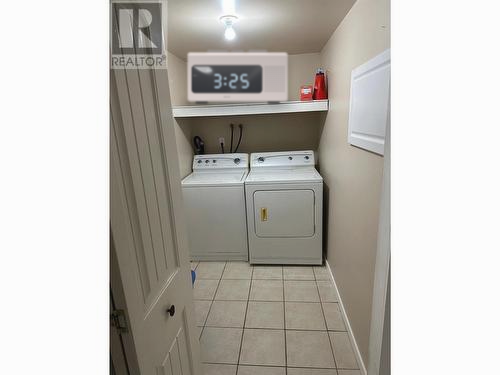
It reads **3:25**
